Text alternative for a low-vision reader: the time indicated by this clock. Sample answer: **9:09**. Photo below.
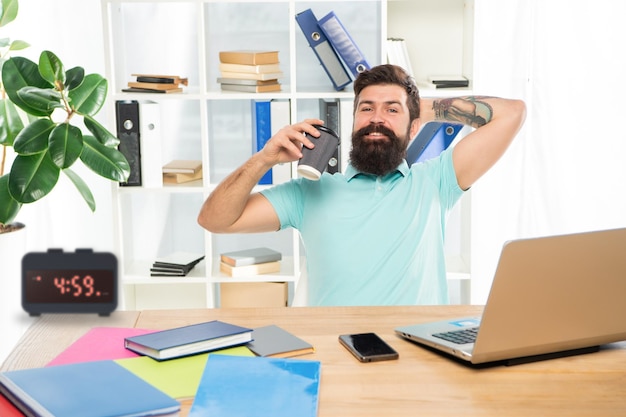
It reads **4:59**
